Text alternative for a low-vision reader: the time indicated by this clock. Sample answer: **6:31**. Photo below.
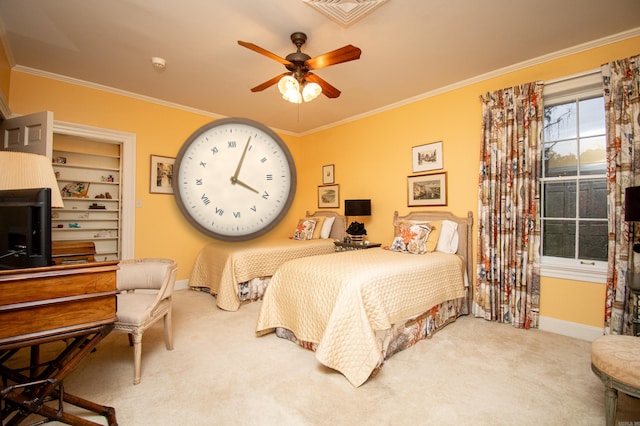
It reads **4:04**
